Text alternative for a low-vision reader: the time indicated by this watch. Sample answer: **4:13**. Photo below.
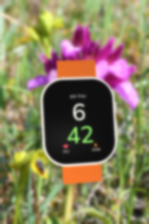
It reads **6:42**
